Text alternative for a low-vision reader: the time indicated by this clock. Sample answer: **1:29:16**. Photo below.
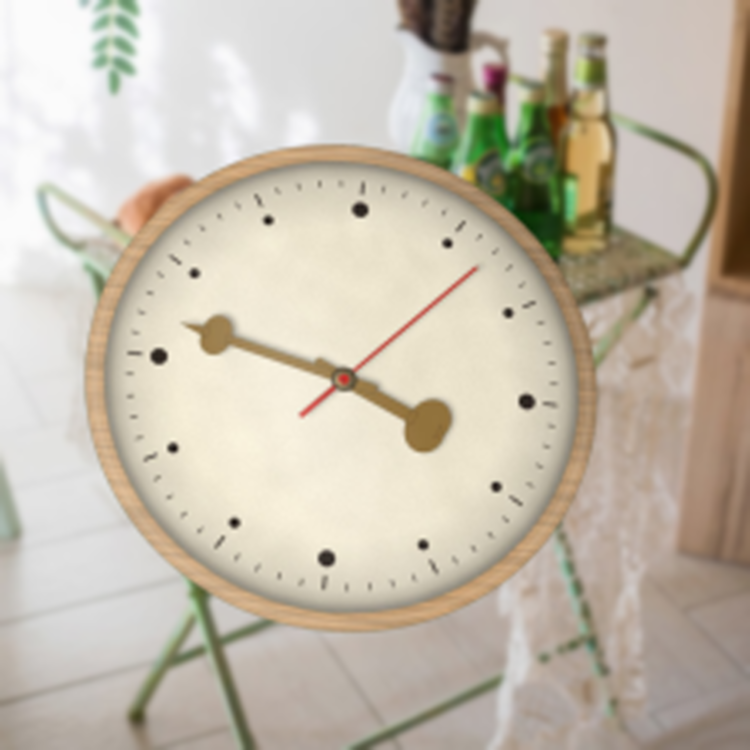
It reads **3:47:07**
